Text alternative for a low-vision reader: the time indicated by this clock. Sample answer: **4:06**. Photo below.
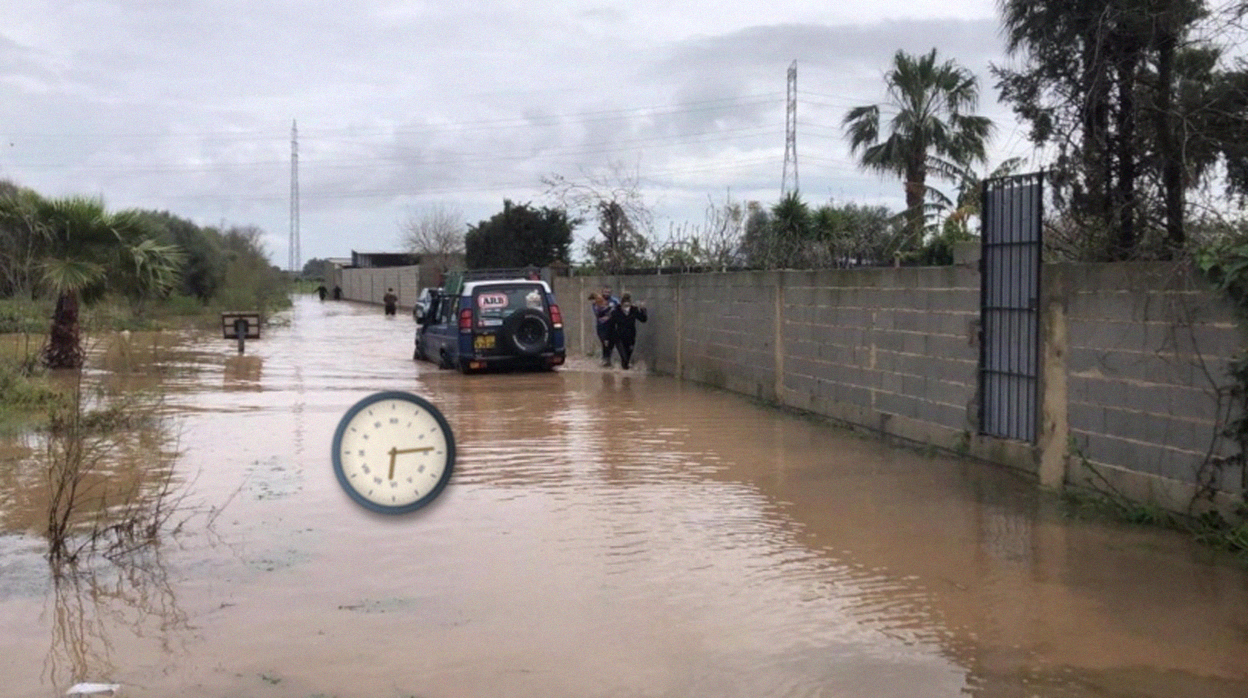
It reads **6:14**
